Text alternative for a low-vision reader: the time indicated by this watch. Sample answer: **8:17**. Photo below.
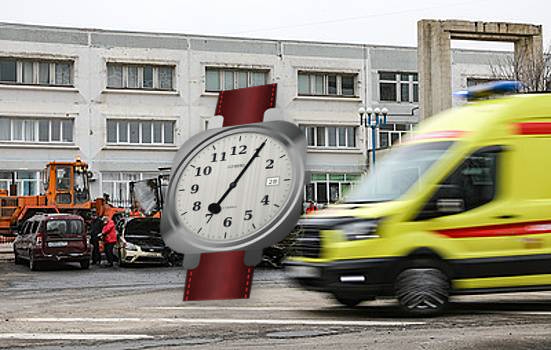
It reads **7:05**
